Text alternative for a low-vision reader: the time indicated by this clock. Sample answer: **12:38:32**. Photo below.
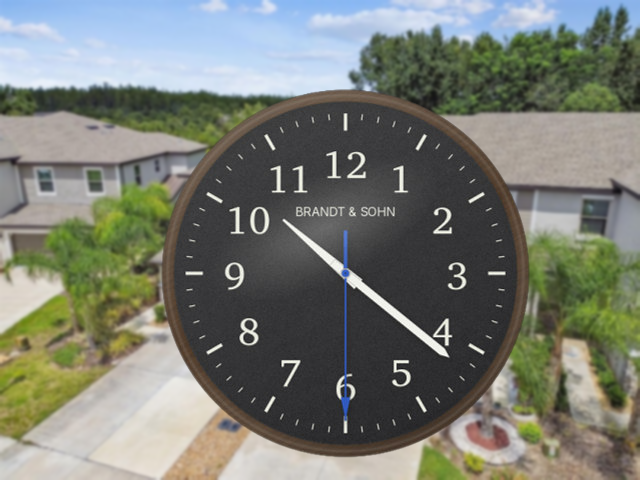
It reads **10:21:30**
